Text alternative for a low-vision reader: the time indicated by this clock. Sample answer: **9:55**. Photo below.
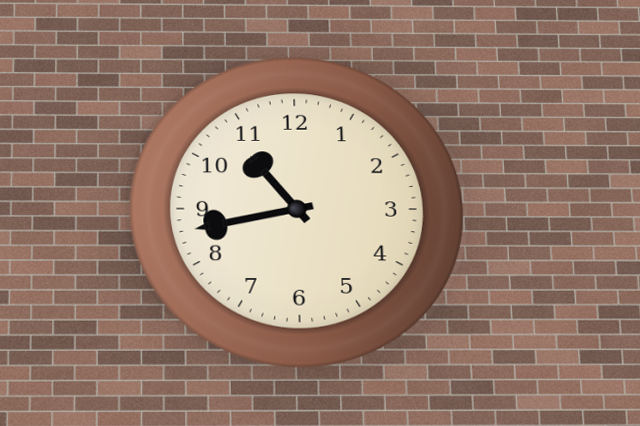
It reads **10:43**
